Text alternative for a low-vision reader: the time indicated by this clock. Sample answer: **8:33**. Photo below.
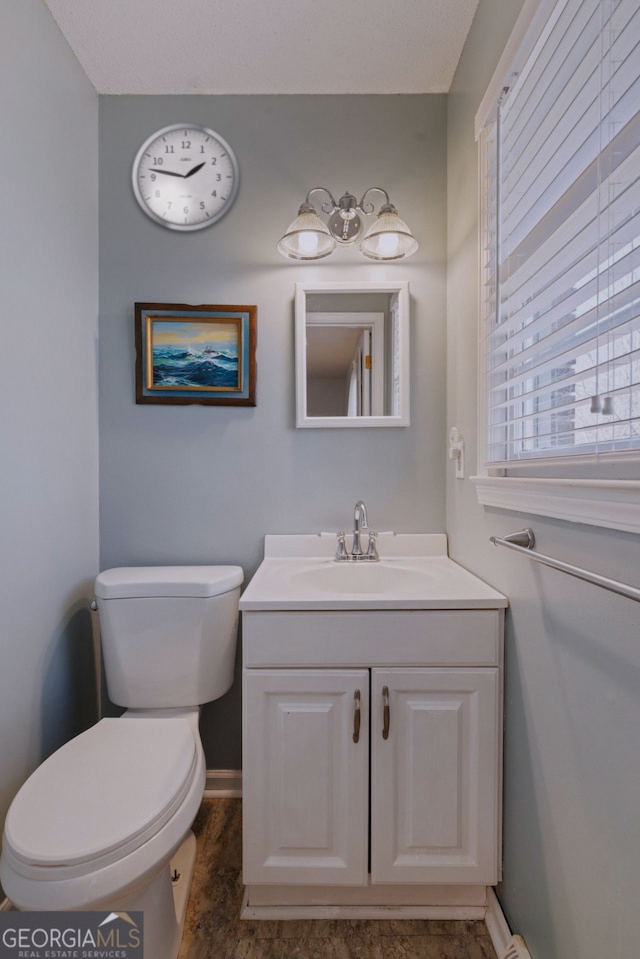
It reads **1:47**
